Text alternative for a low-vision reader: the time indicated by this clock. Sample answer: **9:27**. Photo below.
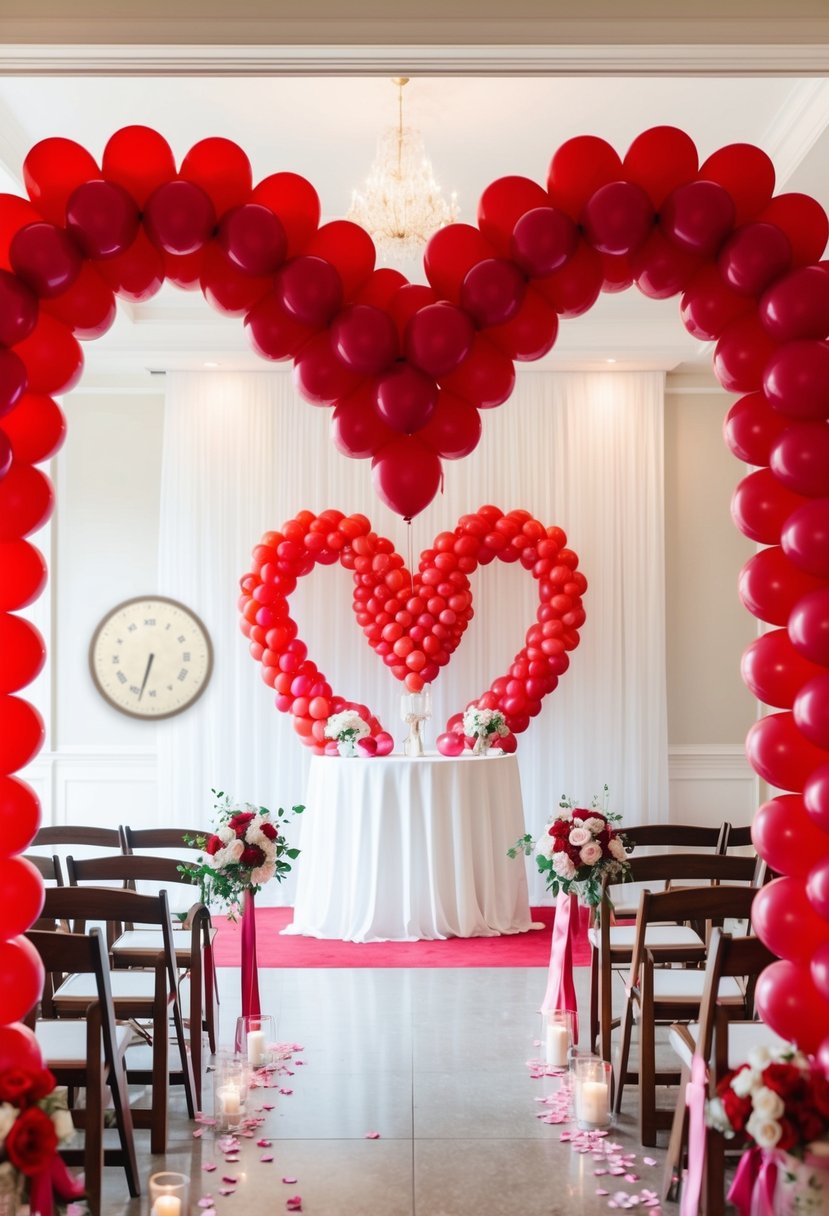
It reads **6:33**
